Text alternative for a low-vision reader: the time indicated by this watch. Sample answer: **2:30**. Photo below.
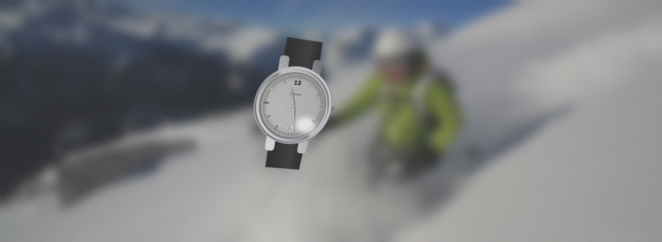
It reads **11:28**
